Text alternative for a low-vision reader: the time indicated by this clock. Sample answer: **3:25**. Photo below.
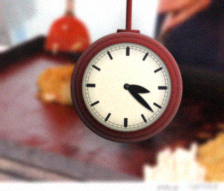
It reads **3:22**
